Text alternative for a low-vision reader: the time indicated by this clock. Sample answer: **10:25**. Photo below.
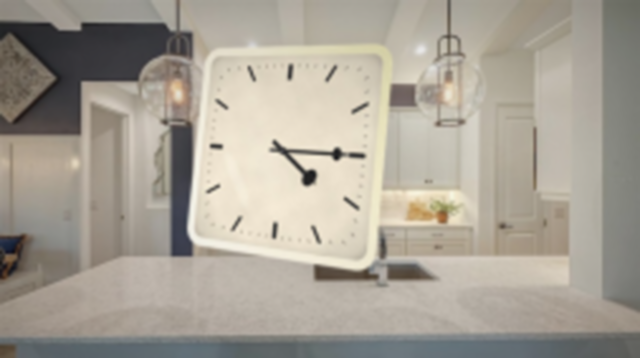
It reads **4:15**
